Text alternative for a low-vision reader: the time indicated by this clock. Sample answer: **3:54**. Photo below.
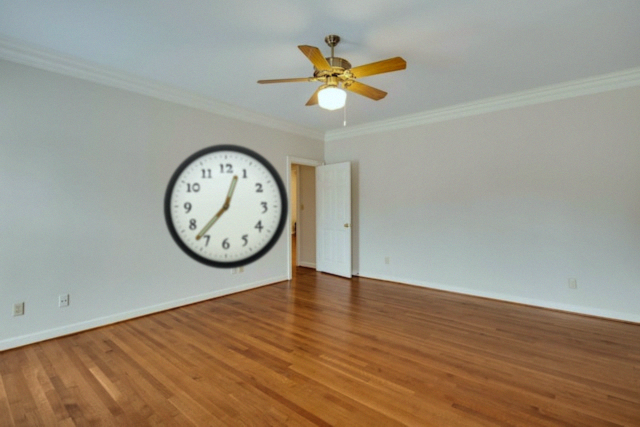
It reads **12:37**
